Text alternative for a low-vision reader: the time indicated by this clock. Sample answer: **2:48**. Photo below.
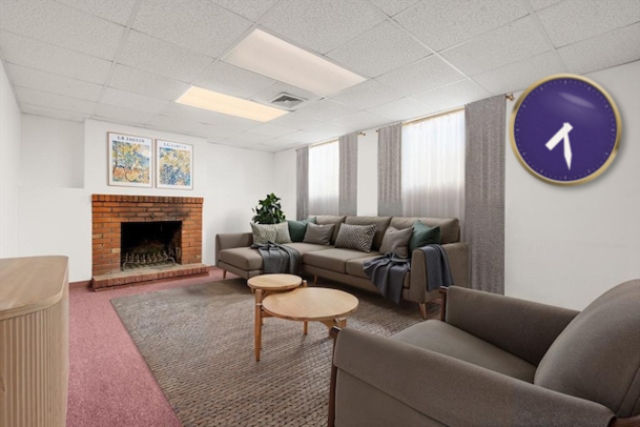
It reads **7:29**
